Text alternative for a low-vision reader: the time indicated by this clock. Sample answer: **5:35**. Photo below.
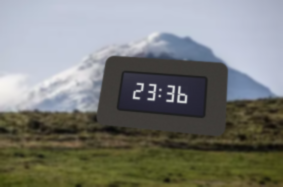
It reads **23:36**
